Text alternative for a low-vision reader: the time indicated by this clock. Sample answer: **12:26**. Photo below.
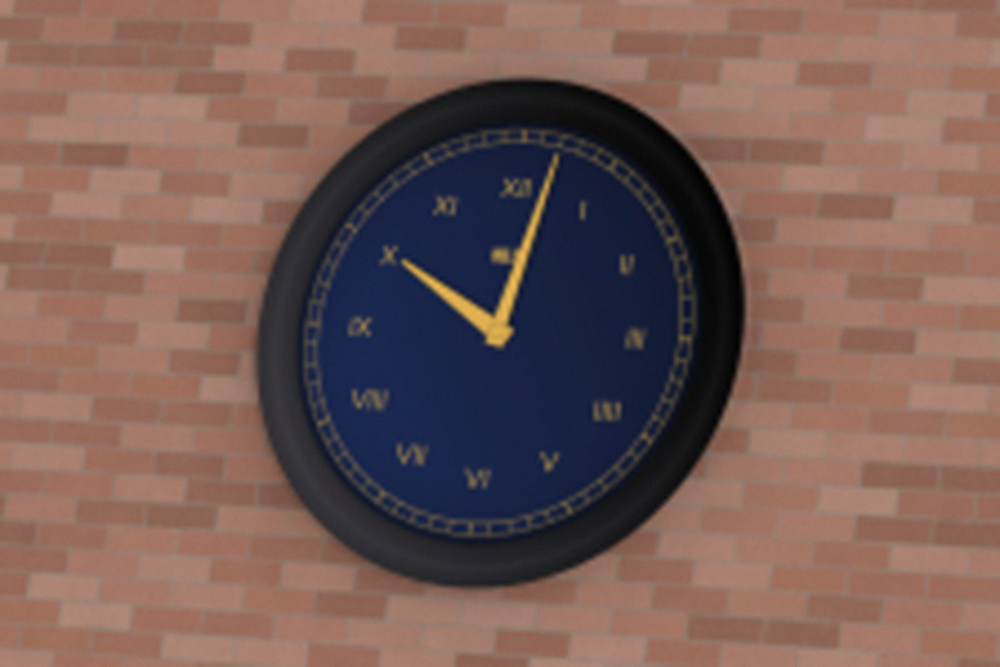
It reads **10:02**
